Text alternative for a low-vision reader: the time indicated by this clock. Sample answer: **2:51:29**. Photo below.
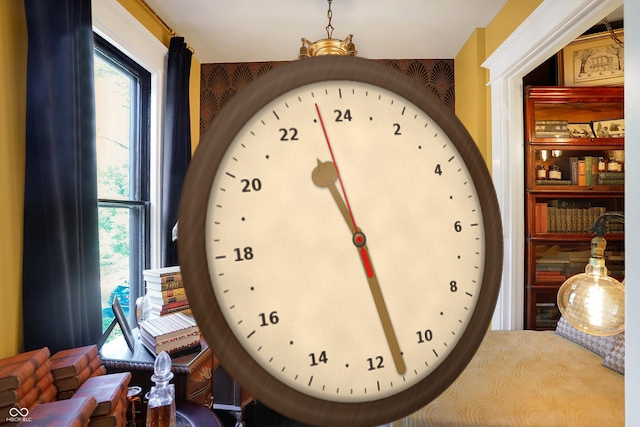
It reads **22:27:58**
